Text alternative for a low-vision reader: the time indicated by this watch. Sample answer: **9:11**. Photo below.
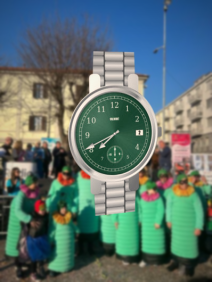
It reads **7:41**
